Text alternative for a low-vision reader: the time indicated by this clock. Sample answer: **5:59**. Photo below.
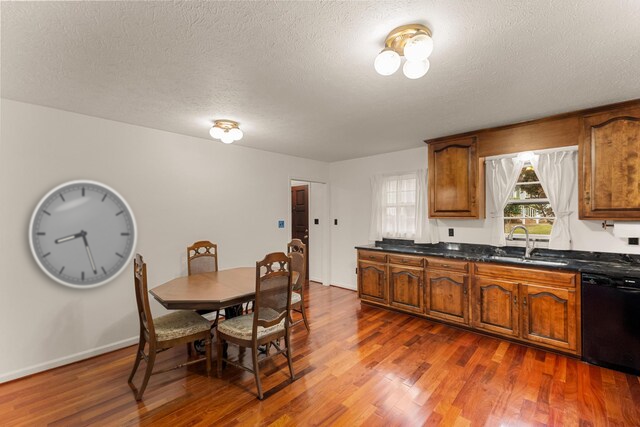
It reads **8:27**
